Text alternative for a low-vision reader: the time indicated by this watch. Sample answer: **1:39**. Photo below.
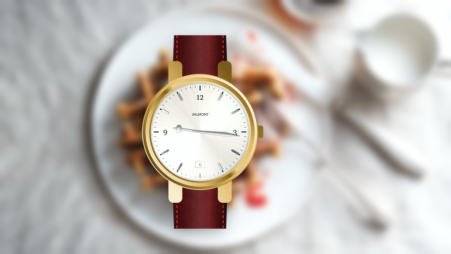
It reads **9:16**
